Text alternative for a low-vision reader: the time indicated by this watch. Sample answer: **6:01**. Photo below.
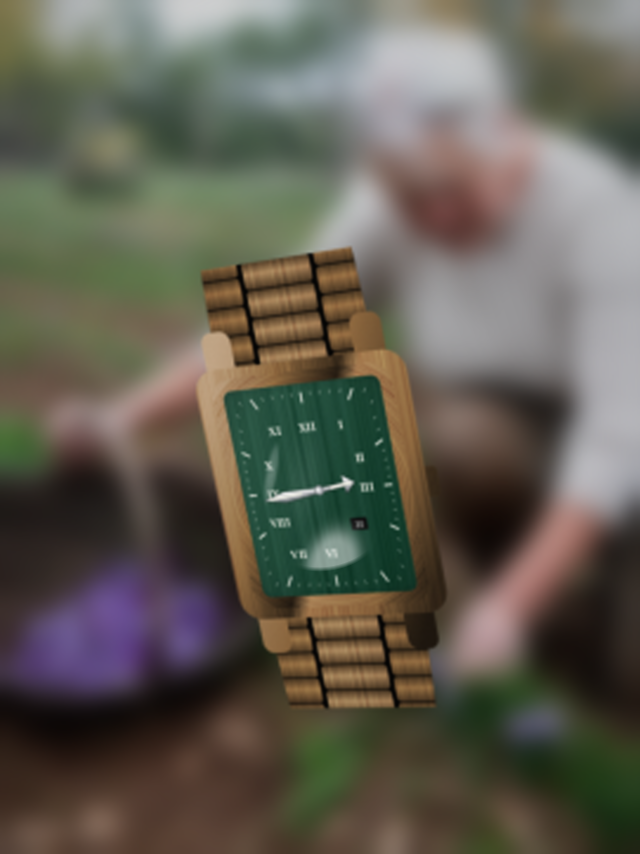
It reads **2:44**
